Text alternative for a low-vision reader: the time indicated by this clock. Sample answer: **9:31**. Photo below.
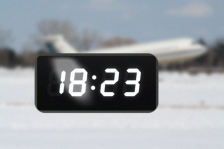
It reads **18:23**
